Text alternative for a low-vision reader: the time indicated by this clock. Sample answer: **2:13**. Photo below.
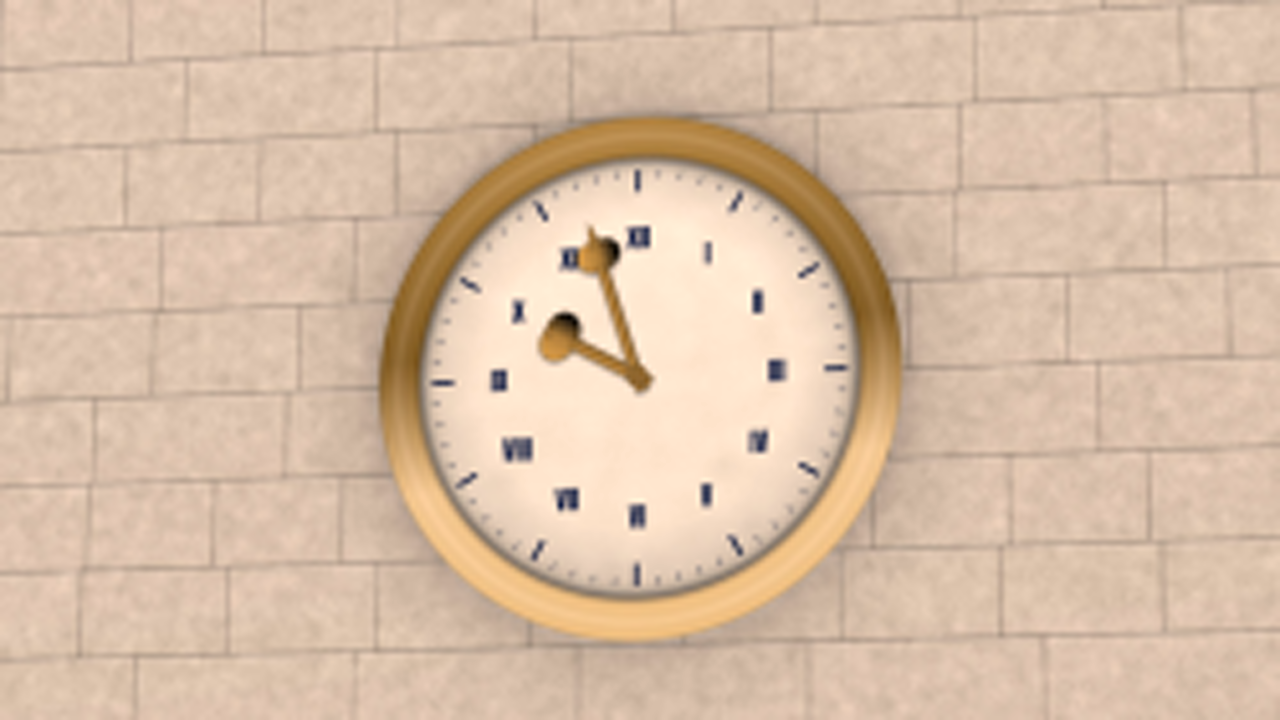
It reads **9:57**
